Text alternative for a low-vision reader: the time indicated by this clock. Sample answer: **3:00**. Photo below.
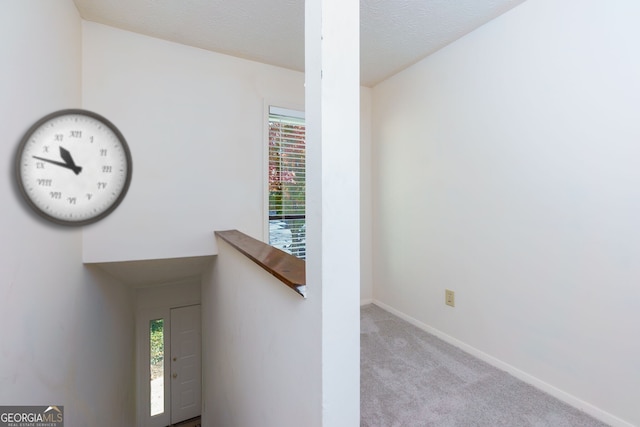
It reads **10:47**
